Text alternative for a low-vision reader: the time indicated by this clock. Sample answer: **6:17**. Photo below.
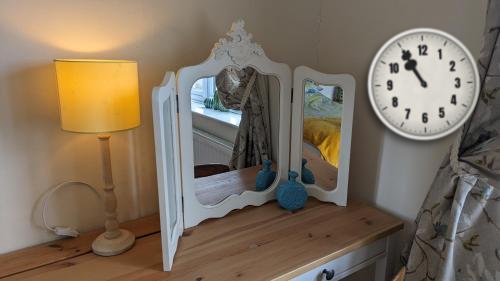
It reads **10:55**
